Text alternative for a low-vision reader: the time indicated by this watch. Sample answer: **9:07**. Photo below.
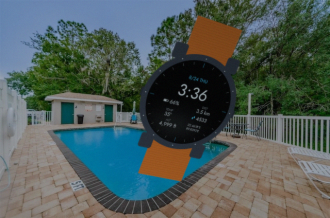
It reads **3:36**
